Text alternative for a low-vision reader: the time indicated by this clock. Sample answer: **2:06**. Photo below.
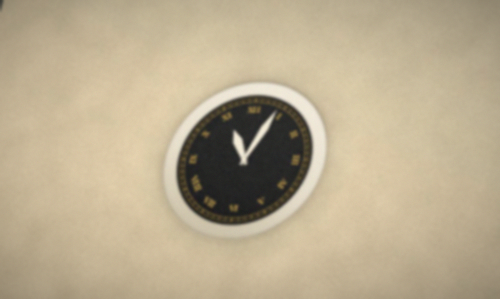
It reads **11:04**
